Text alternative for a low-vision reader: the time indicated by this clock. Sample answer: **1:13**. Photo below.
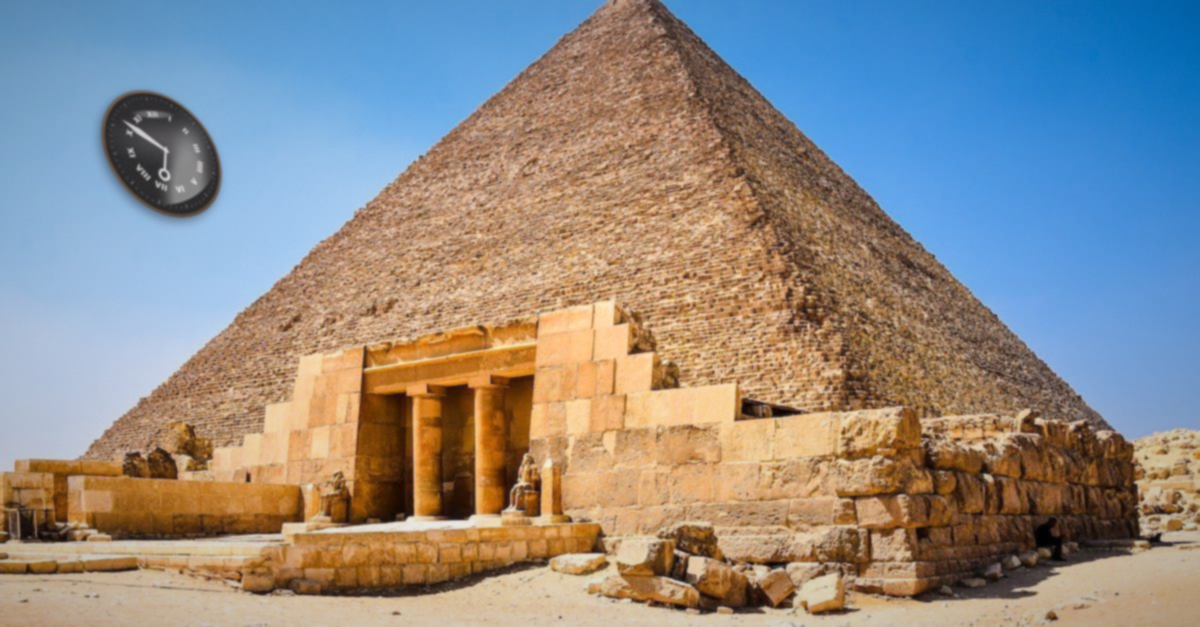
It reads **6:52**
